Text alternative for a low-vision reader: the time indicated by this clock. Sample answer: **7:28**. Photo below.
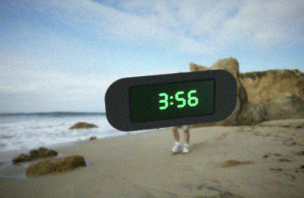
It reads **3:56**
